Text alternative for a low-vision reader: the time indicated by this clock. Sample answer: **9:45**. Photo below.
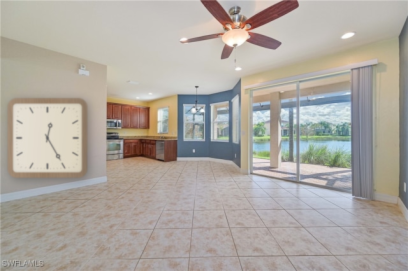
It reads **12:25**
